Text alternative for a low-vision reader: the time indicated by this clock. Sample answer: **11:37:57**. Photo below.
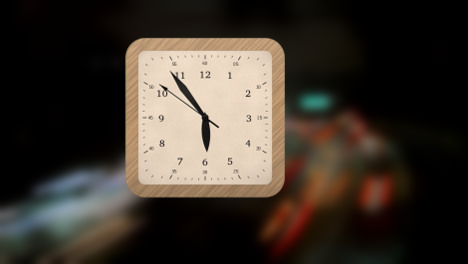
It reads **5:53:51**
